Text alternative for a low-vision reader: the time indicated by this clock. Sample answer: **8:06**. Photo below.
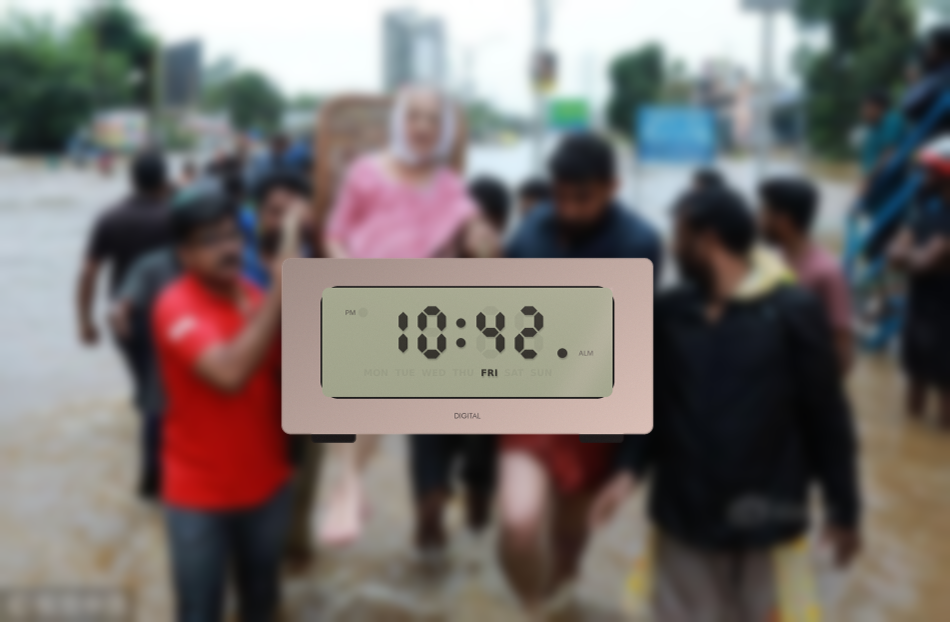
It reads **10:42**
